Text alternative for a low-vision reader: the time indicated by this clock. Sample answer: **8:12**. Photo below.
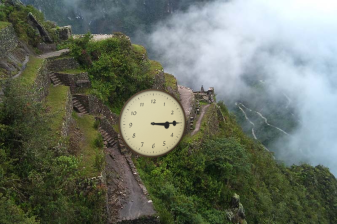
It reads **3:15**
